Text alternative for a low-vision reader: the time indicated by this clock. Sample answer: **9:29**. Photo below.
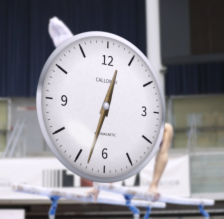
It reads **12:33**
